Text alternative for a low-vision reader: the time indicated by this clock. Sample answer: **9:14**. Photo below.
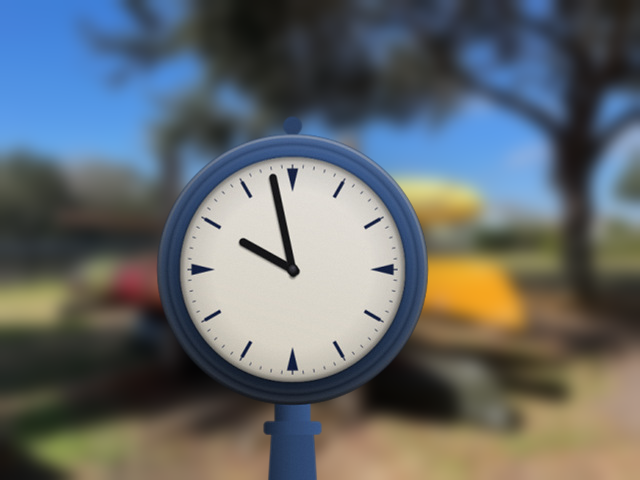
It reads **9:58**
